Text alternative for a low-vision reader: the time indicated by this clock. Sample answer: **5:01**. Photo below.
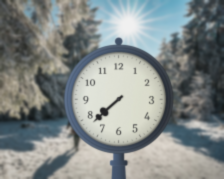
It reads **7:38**
